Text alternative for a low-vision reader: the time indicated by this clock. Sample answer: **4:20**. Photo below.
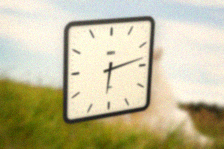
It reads **6:13**
